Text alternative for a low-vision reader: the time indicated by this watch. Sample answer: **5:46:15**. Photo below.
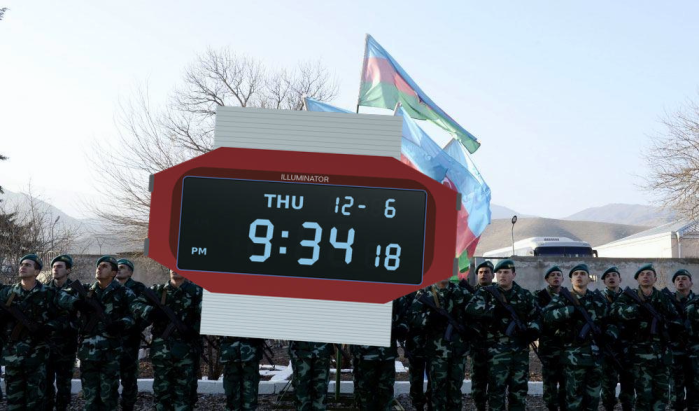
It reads **9:34:18**
